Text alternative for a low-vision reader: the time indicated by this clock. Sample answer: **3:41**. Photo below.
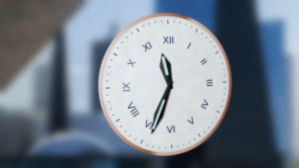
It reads **11:34**
